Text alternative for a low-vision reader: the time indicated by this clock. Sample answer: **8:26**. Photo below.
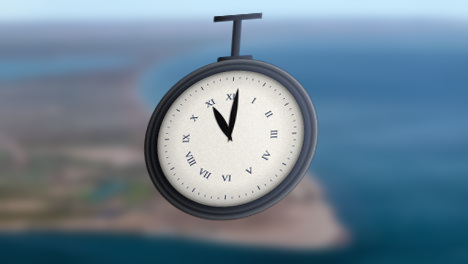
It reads **11:01**
